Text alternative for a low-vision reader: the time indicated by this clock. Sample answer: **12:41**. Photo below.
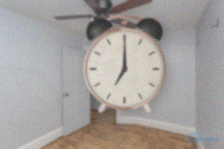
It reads **7:00**
